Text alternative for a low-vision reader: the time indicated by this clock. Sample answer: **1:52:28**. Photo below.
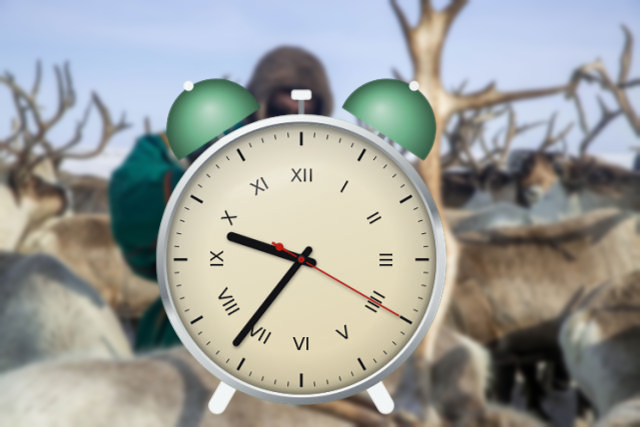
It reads **9:36:20**
